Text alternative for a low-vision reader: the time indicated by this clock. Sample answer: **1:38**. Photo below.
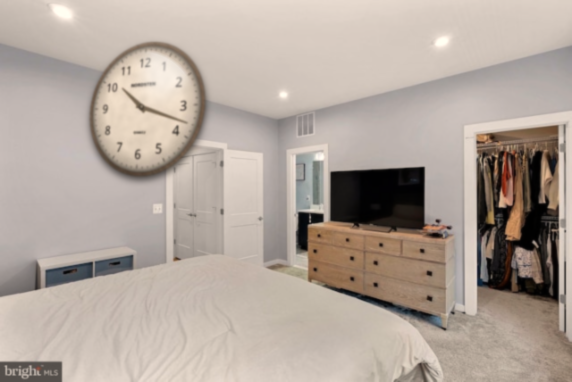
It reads **10:18**
